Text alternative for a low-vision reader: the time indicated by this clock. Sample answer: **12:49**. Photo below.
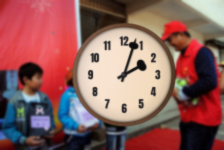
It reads **2:03**
